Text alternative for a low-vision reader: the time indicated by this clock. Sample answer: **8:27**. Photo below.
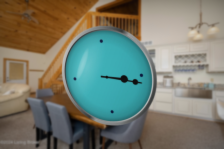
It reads **3:17**
